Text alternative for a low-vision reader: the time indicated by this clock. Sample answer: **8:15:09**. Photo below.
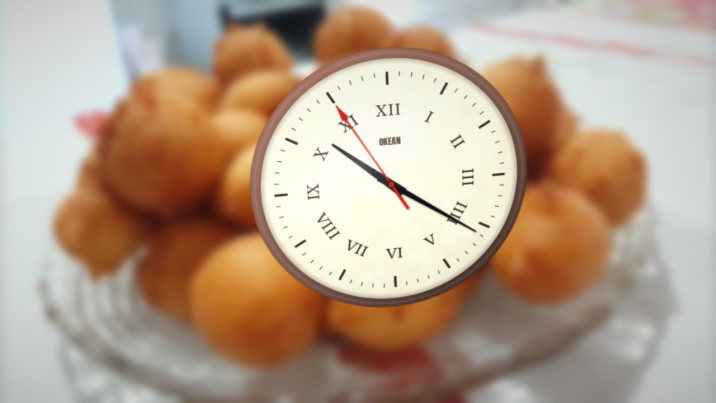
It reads **10:20:55**
